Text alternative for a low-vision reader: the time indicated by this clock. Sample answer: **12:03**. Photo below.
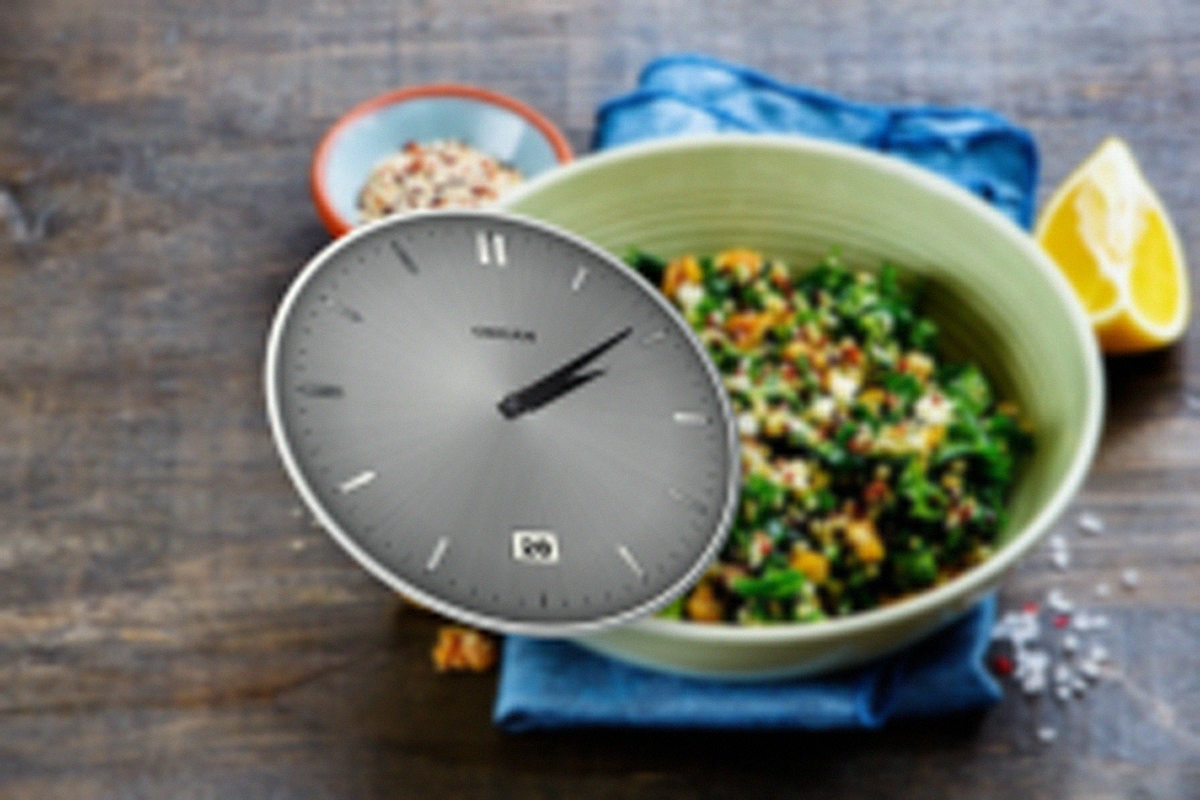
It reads **2:09**
